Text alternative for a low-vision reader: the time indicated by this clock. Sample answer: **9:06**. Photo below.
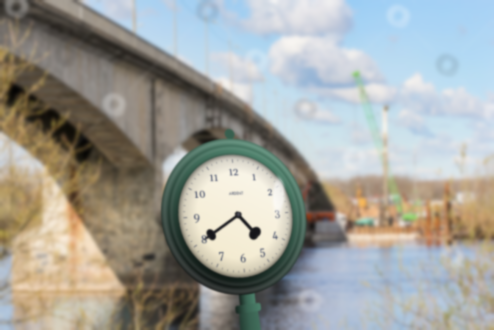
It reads **4:40**
